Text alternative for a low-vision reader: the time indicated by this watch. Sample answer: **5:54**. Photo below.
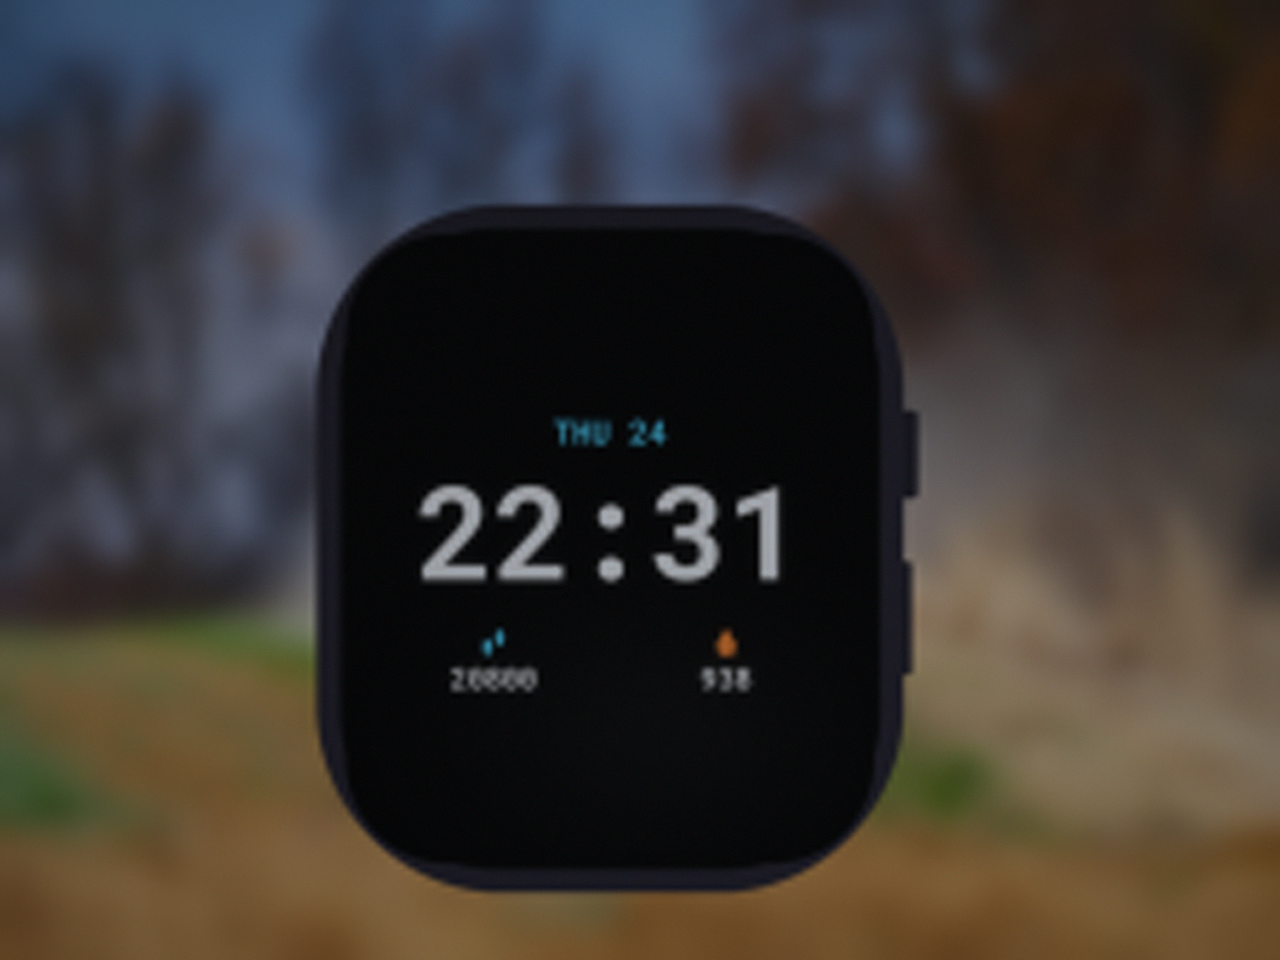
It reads **22:31**
